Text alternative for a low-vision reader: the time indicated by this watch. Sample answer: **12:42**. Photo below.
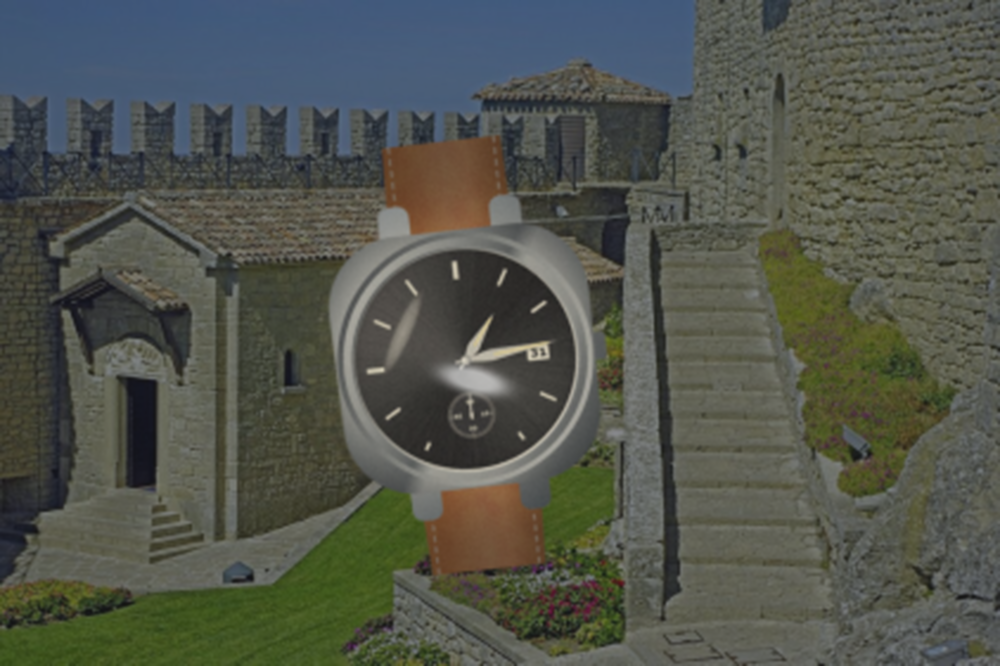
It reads **1:14**
